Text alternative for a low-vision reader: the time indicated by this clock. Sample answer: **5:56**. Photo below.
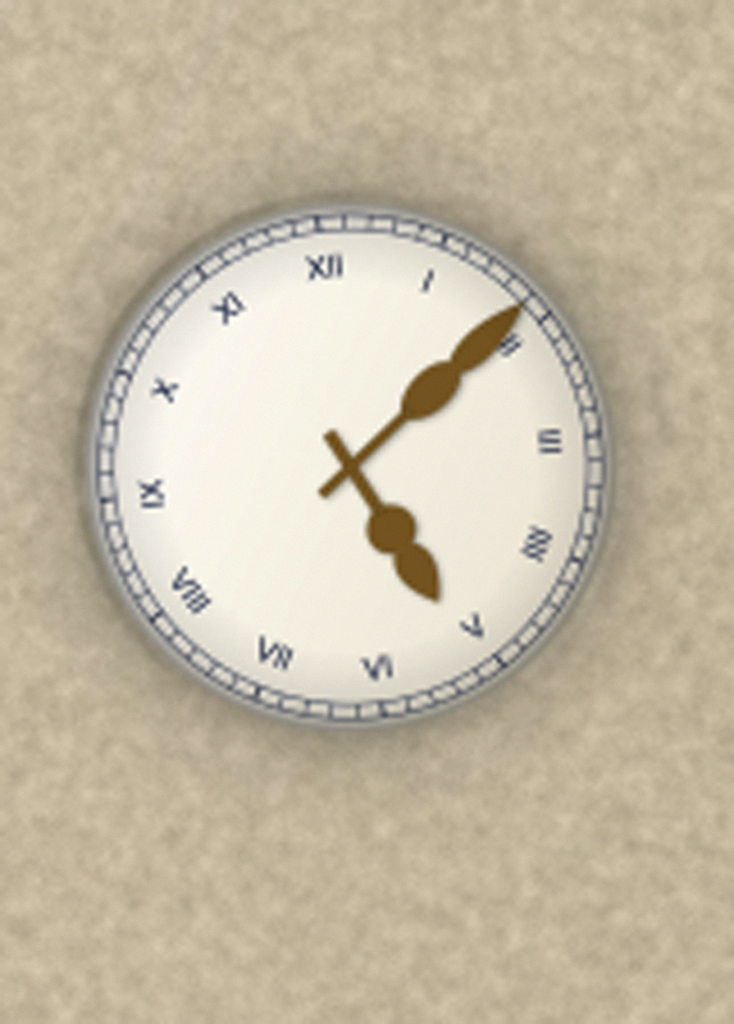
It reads **5:09**
